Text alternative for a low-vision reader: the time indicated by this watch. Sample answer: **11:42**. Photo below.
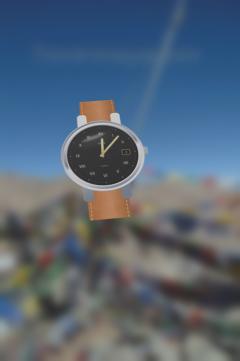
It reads **12:07**
